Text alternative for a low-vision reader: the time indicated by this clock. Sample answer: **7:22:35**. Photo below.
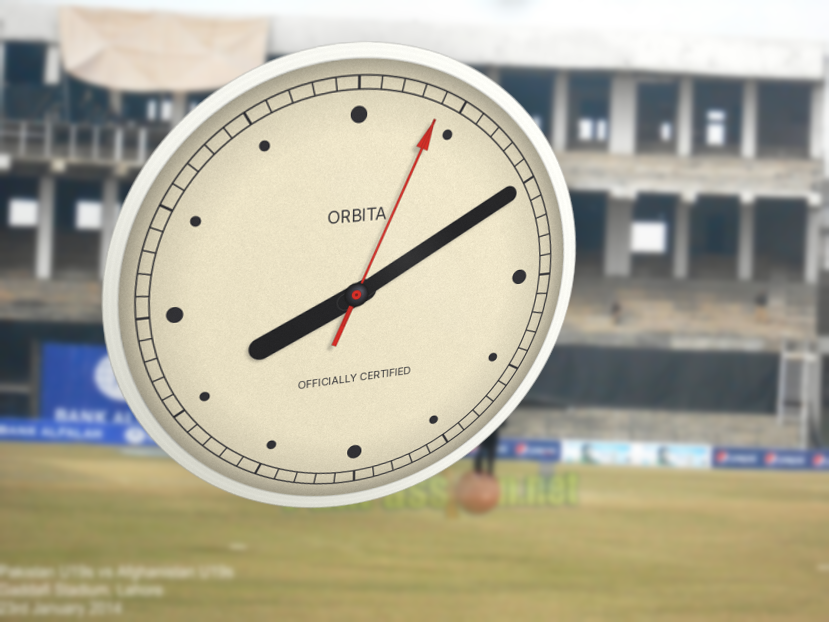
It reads **8:10:04**
